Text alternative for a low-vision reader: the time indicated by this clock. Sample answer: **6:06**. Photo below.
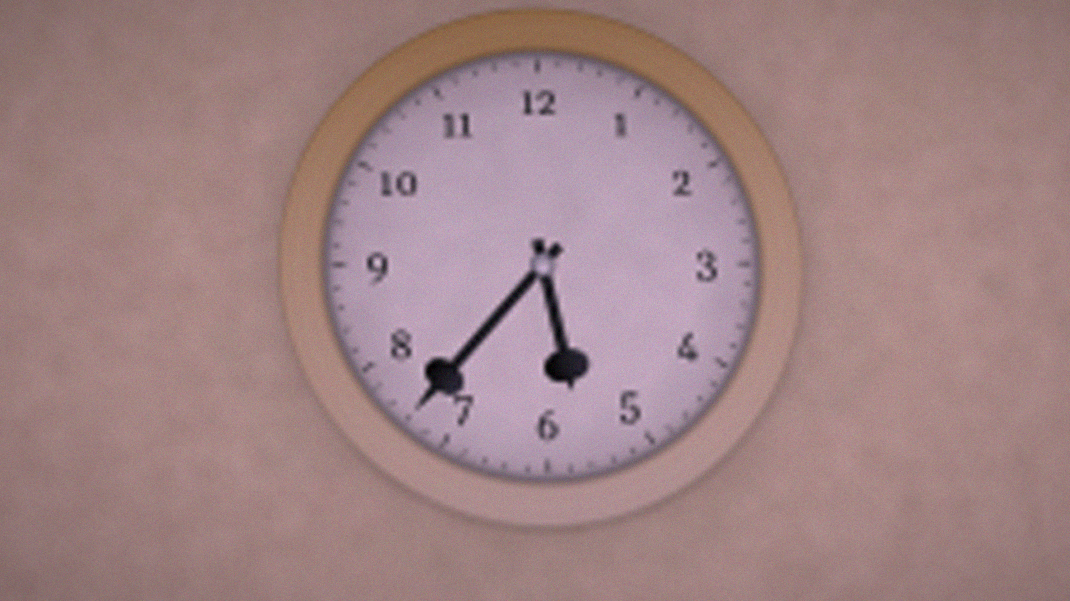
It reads **5:37**
